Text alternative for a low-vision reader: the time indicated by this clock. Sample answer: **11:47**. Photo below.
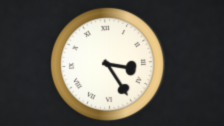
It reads **3:25**
